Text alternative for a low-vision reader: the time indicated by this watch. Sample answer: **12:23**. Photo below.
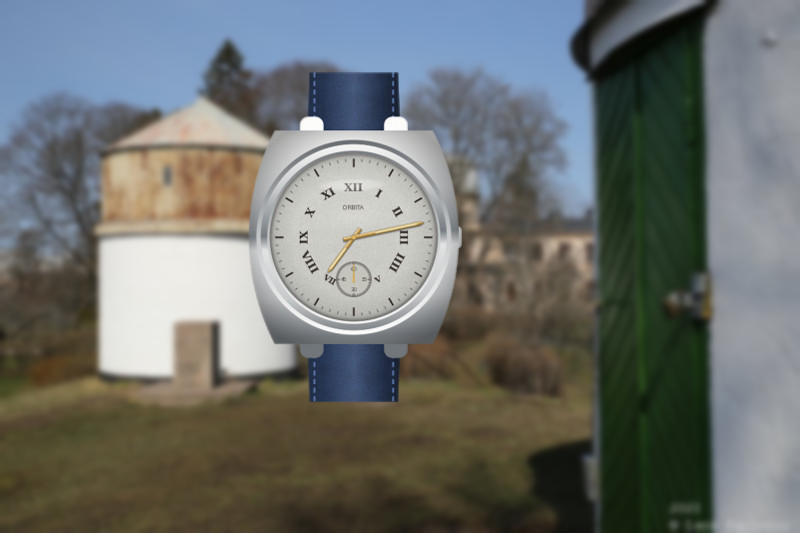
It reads **7:13**
